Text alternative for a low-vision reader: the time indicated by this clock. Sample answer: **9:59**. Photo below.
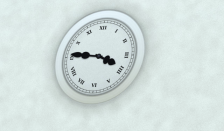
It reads **3:46**
